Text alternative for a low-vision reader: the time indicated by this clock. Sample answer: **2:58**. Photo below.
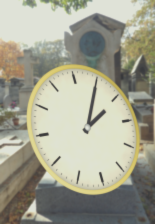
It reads **2:05**
